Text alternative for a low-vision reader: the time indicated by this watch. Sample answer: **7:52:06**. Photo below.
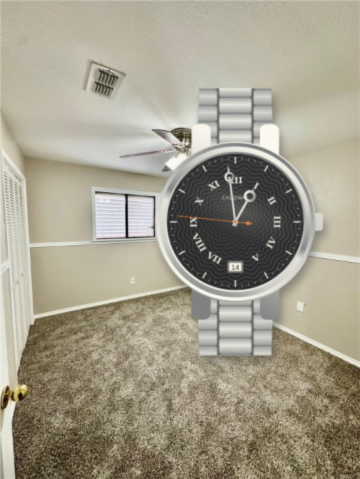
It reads **12:58:46**
